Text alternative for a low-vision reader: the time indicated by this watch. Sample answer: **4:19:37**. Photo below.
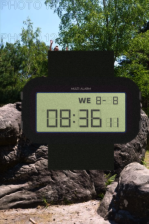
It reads **8:36:11**
